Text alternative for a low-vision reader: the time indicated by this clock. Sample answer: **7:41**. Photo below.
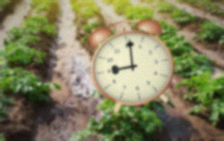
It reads **9:01**
